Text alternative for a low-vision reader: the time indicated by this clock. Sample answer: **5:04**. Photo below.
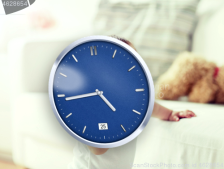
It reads **4:44**
